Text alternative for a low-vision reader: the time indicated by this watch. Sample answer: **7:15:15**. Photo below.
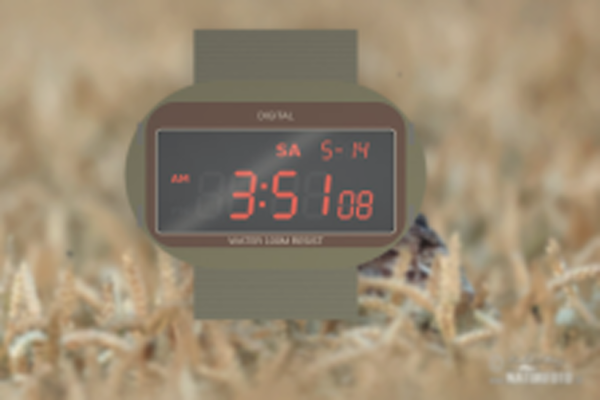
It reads **3:51:08**
